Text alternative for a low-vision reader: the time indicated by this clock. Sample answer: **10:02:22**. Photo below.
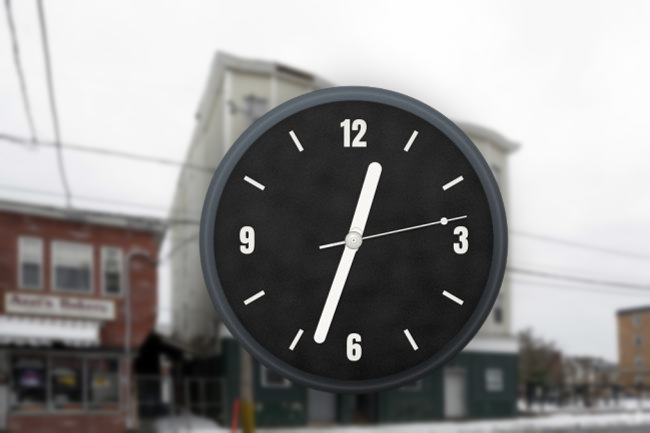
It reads **12:33:13**
